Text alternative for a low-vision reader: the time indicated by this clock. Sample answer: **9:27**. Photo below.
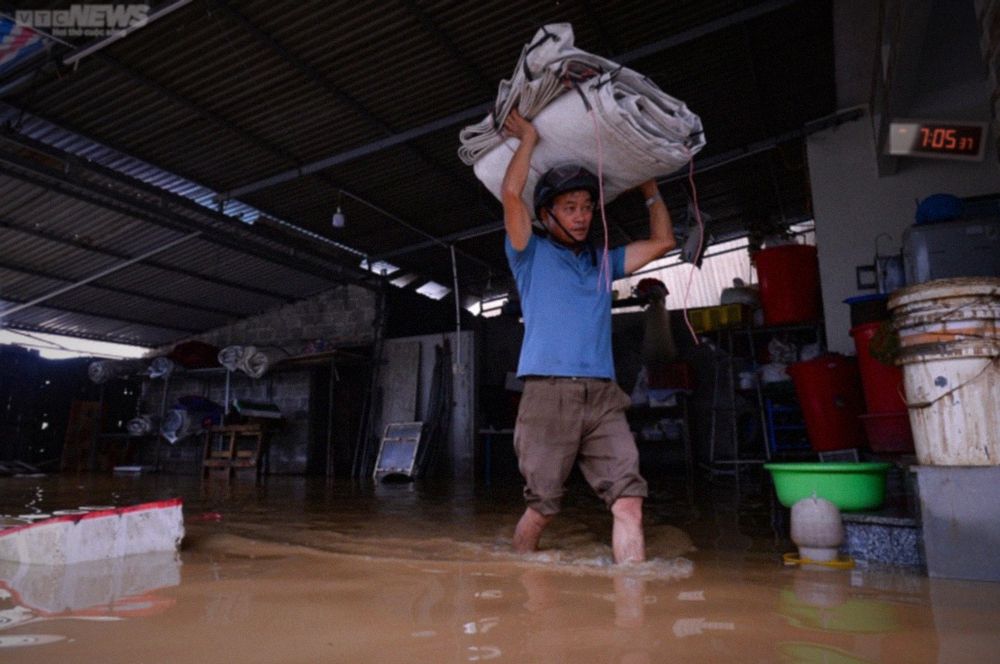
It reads **7:05**
